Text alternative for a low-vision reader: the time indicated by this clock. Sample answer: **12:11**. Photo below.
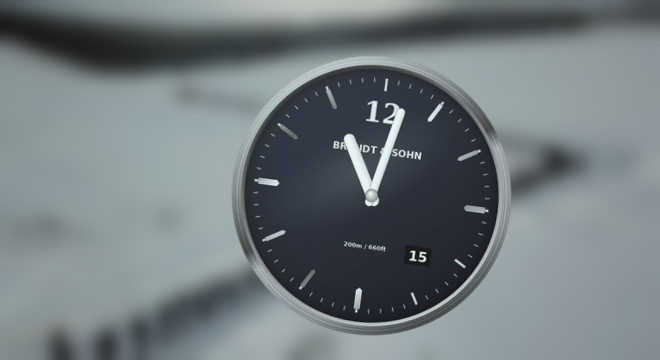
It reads **11:02**
